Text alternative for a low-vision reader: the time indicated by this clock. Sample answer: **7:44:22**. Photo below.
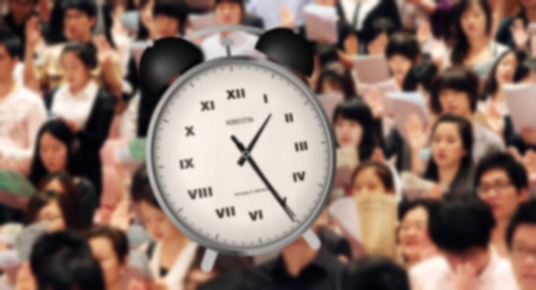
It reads **1:25:25**
